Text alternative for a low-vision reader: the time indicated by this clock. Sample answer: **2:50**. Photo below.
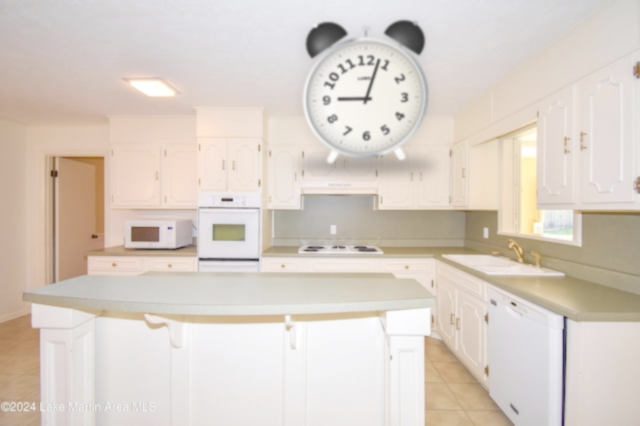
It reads **9:03**
